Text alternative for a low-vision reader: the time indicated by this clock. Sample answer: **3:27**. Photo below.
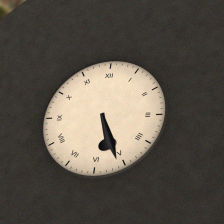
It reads **5:26**
